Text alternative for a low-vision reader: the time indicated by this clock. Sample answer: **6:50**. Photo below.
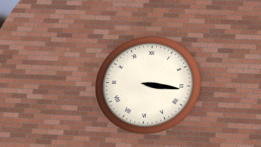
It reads **3:16**
